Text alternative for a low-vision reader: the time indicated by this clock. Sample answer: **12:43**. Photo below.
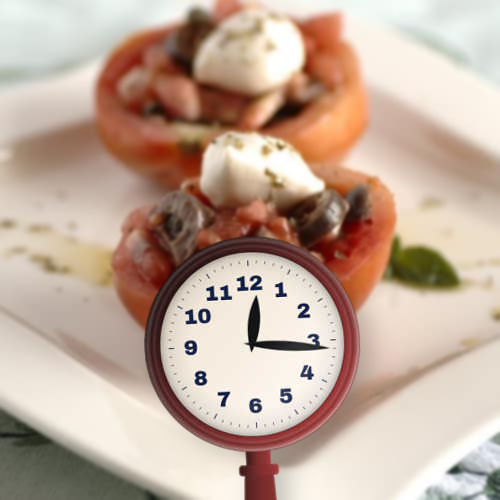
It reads **12:16**
